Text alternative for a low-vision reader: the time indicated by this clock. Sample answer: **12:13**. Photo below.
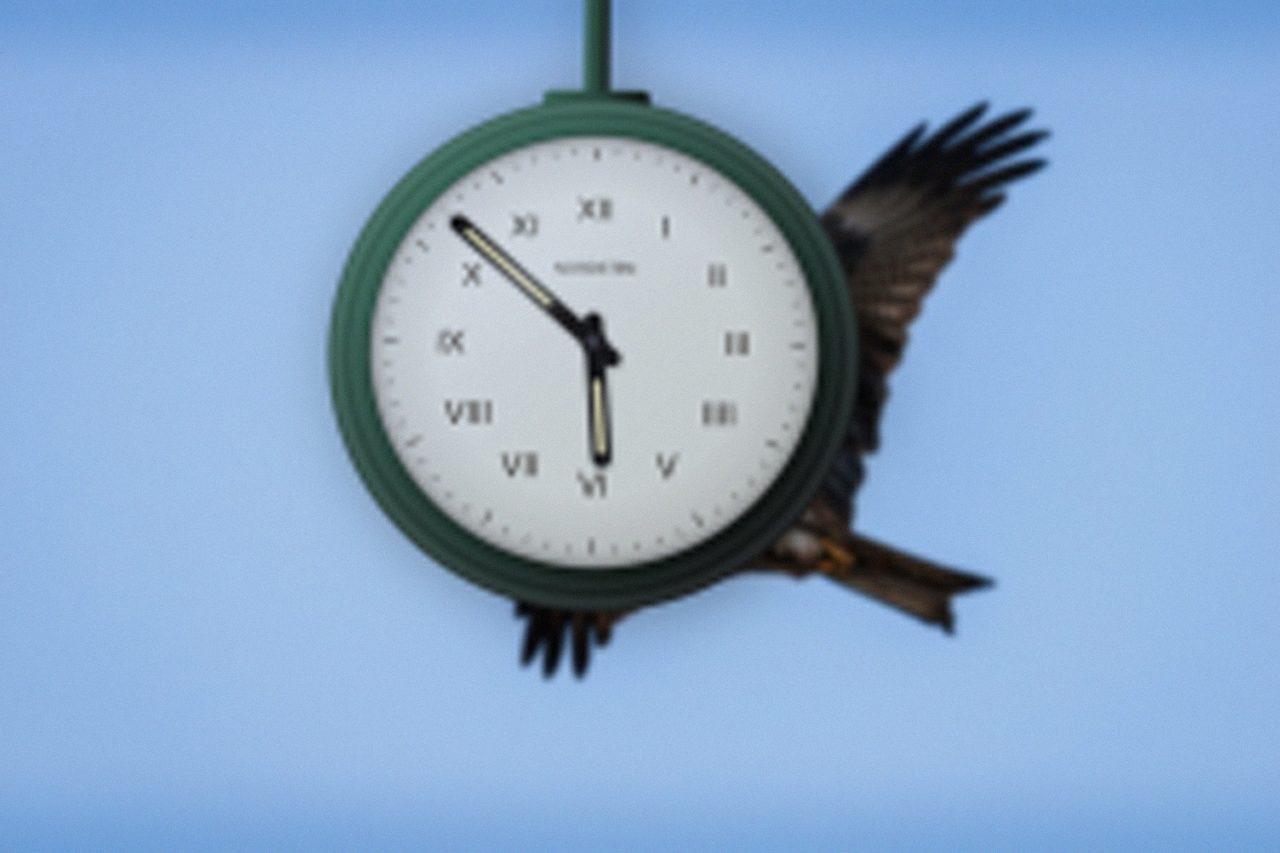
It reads **5:52**
